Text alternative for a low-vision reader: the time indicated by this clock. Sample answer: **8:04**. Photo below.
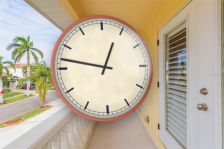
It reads **12:47**
